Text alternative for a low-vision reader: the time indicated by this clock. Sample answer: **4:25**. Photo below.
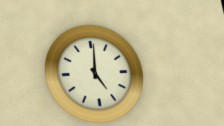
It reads **5:01**
